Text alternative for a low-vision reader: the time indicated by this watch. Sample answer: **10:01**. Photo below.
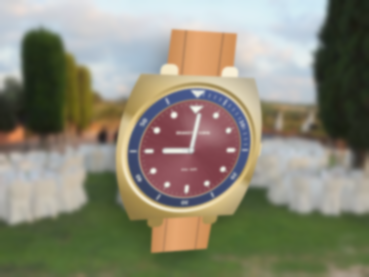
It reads **9:01**
